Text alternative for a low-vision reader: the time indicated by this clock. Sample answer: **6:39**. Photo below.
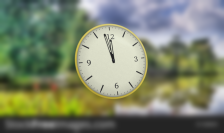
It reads **11:58**
